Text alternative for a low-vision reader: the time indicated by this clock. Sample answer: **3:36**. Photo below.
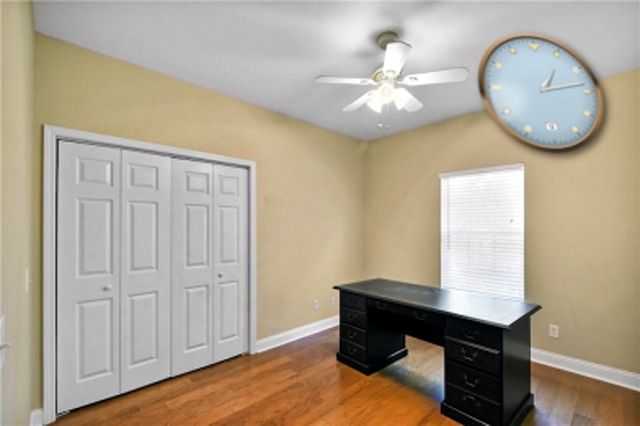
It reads **1:13**
